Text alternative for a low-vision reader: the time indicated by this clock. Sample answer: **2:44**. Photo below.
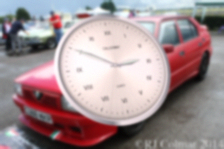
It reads **2:50**
